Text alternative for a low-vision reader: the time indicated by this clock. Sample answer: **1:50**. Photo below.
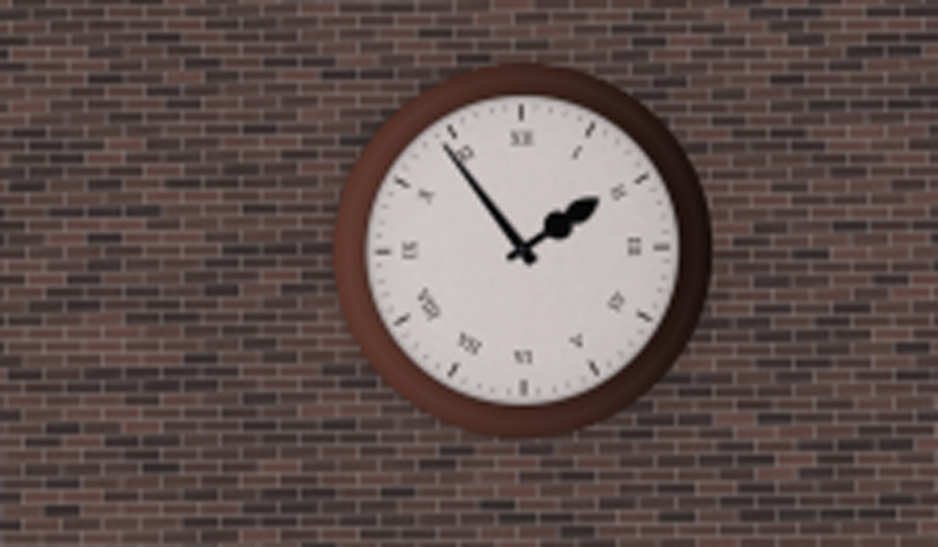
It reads **1:54**
